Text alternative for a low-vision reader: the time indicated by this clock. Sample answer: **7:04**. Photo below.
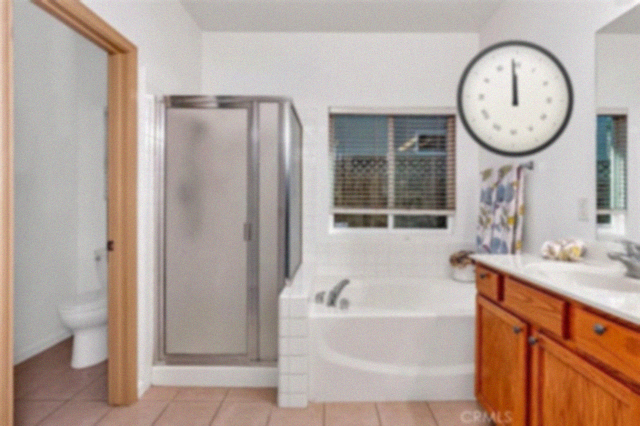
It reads **11:59**
